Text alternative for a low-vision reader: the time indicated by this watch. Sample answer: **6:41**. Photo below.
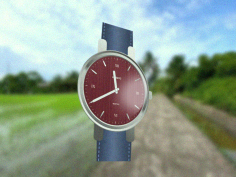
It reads **11:40**
